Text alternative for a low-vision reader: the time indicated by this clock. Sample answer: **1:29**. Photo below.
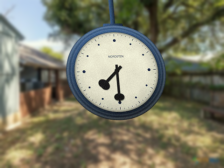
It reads **7:30**
